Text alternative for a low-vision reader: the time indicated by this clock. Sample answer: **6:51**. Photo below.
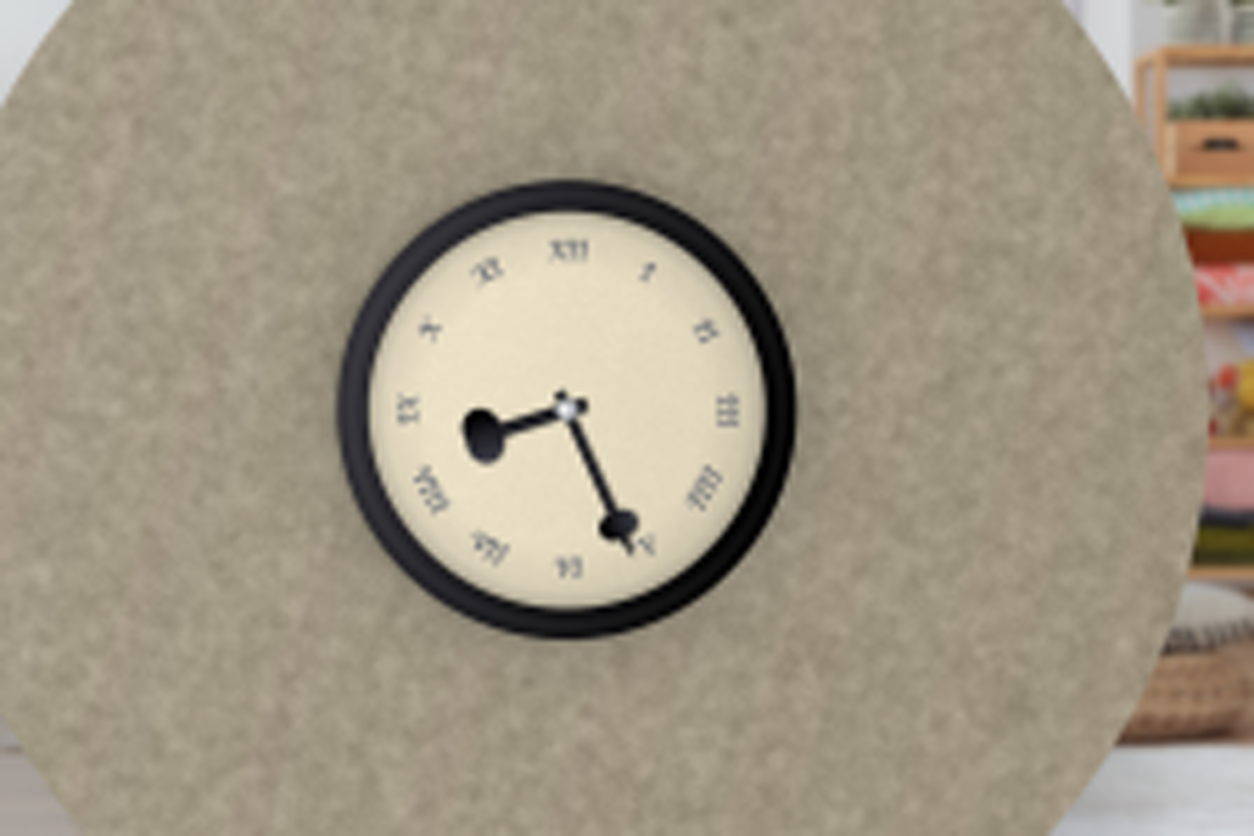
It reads **8:26**
